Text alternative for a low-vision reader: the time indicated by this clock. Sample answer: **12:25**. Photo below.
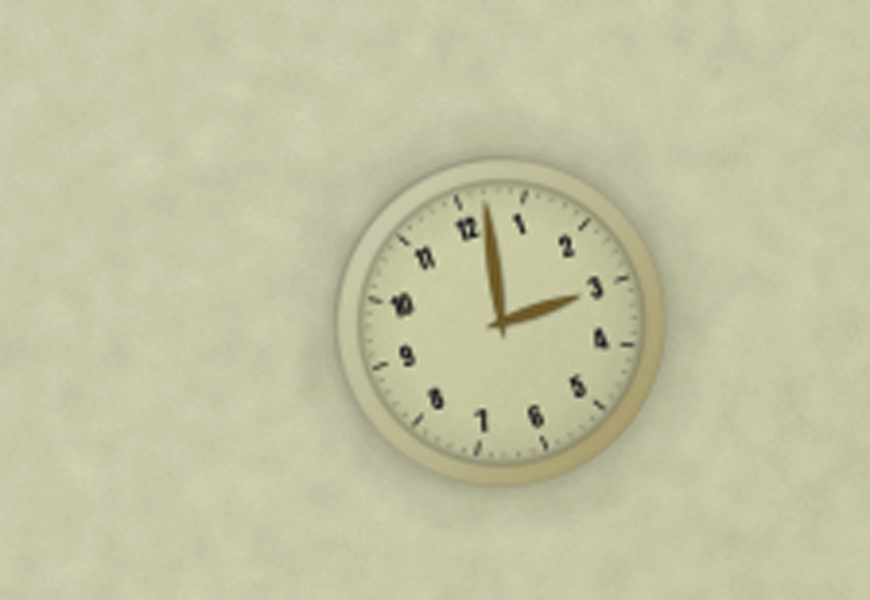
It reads **3:02**
